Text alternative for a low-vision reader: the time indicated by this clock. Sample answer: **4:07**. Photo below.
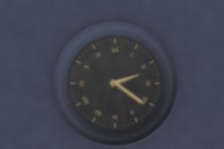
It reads **2:21**
